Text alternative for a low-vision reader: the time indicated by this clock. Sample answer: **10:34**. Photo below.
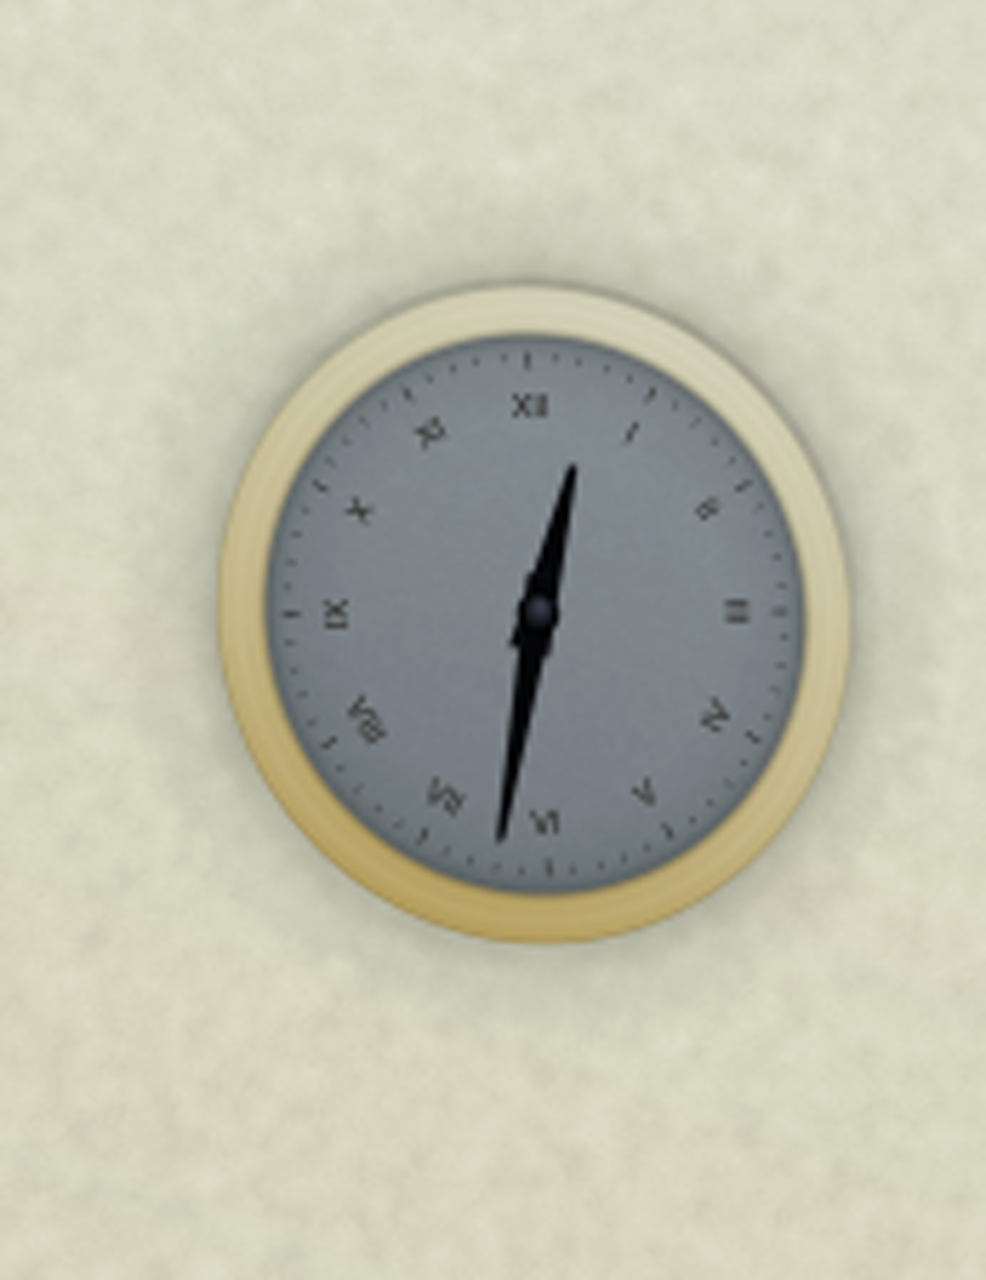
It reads **12:32**
